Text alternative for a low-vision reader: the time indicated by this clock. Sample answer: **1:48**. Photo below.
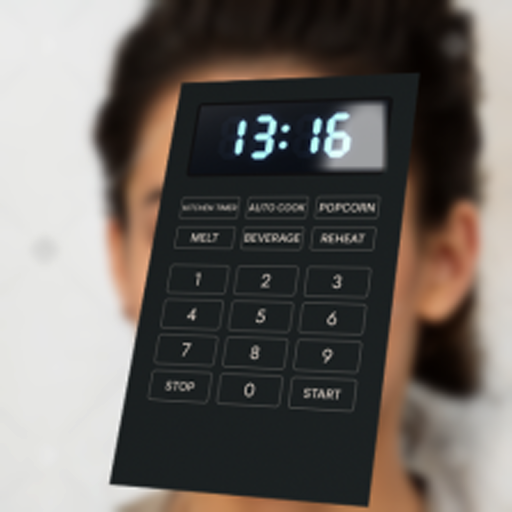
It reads **13:16**
